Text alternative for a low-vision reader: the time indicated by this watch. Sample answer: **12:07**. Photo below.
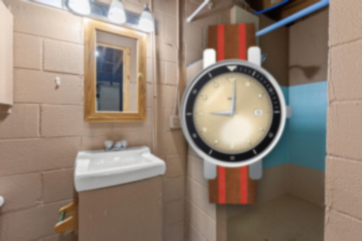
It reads **9:01**
